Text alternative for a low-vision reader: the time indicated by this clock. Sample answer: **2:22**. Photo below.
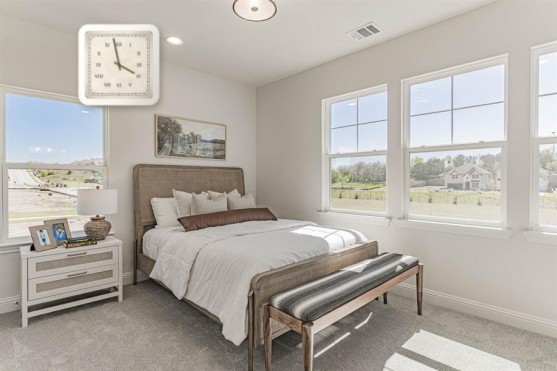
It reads **3:58**
